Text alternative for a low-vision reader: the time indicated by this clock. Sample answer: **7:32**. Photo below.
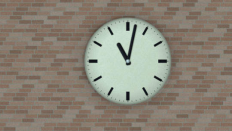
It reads **11:02**
